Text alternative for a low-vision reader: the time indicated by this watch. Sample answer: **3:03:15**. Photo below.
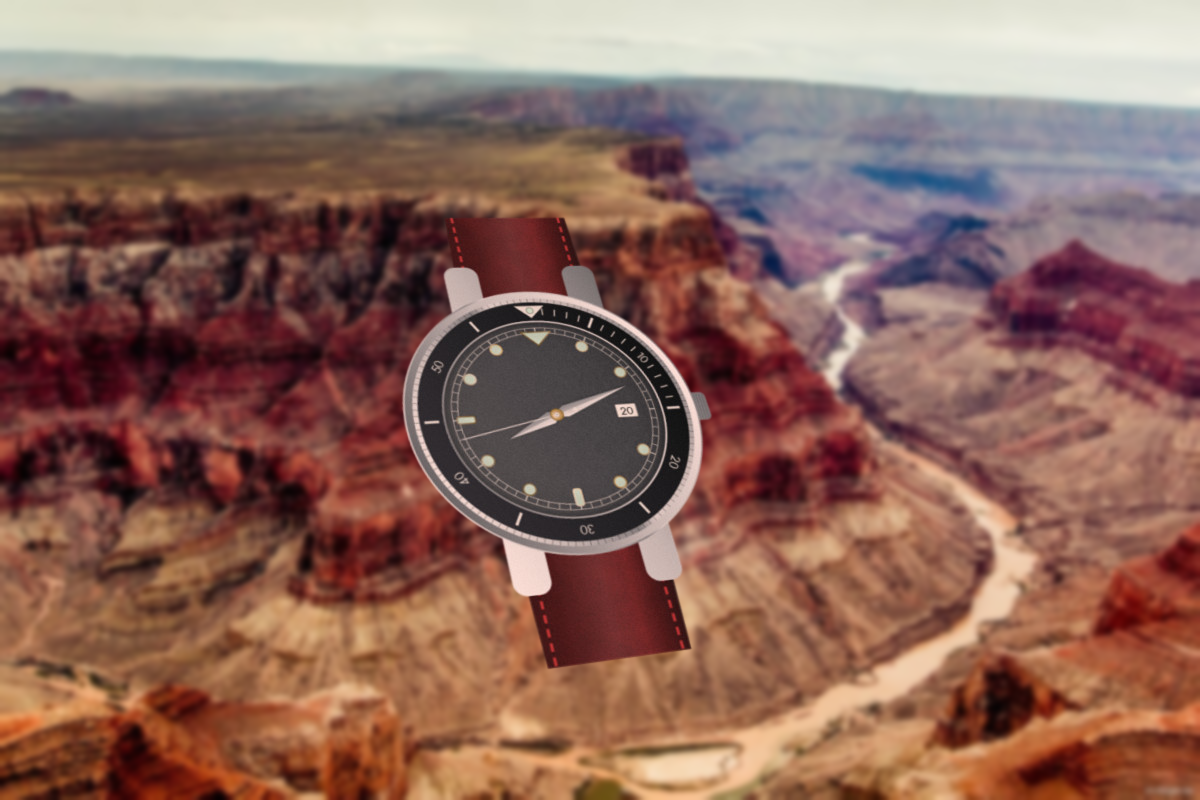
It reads **8:11:43**
